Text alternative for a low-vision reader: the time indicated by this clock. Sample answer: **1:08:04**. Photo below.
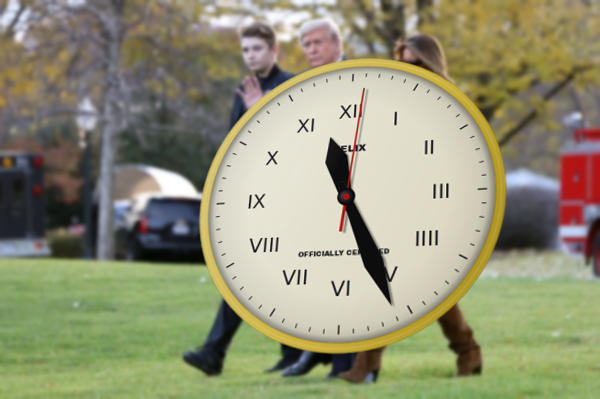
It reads **11:26:01**
